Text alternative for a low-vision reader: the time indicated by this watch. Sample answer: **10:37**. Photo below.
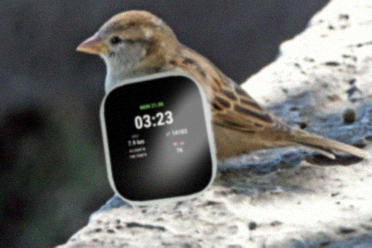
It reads **3:23**
